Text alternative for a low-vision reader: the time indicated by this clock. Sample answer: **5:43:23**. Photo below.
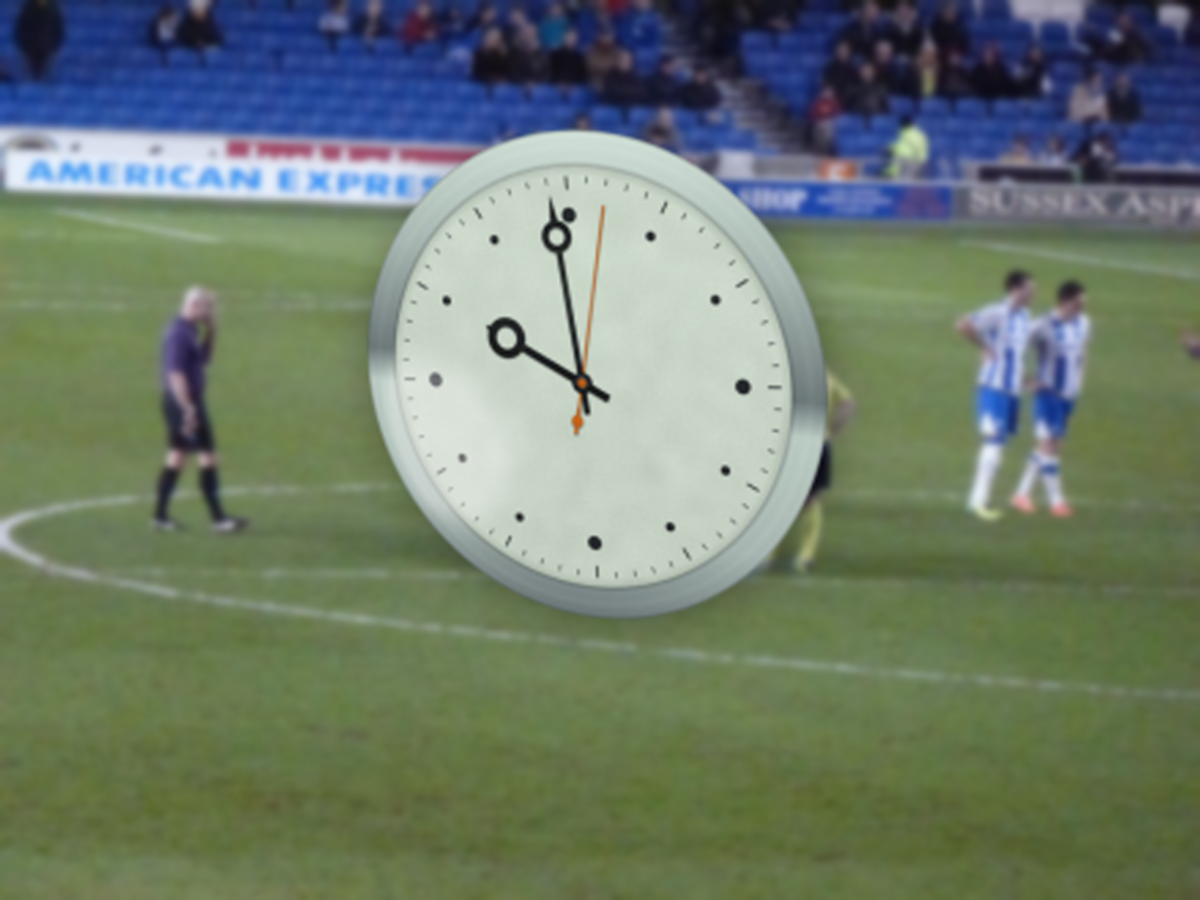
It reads **9:59:02**
